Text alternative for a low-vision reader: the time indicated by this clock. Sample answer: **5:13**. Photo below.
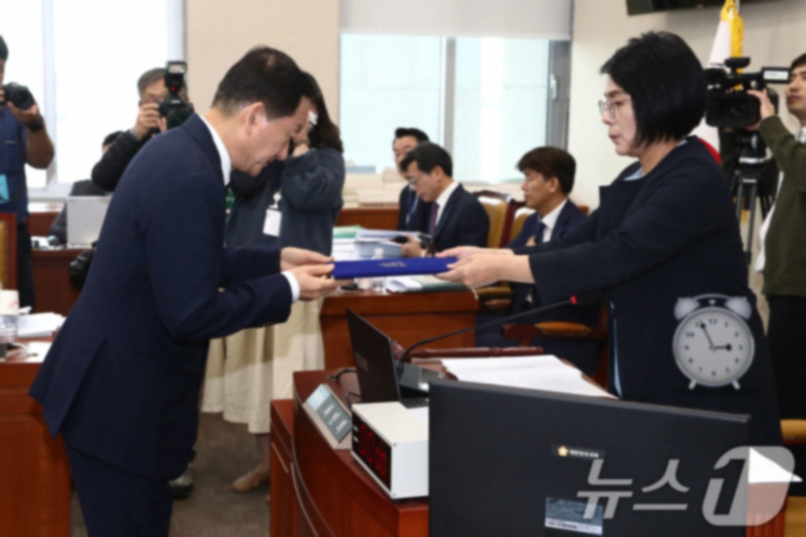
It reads **2:56**
